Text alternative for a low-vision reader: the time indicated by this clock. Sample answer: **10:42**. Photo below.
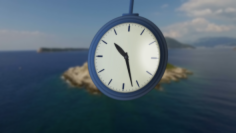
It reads **10:27**
